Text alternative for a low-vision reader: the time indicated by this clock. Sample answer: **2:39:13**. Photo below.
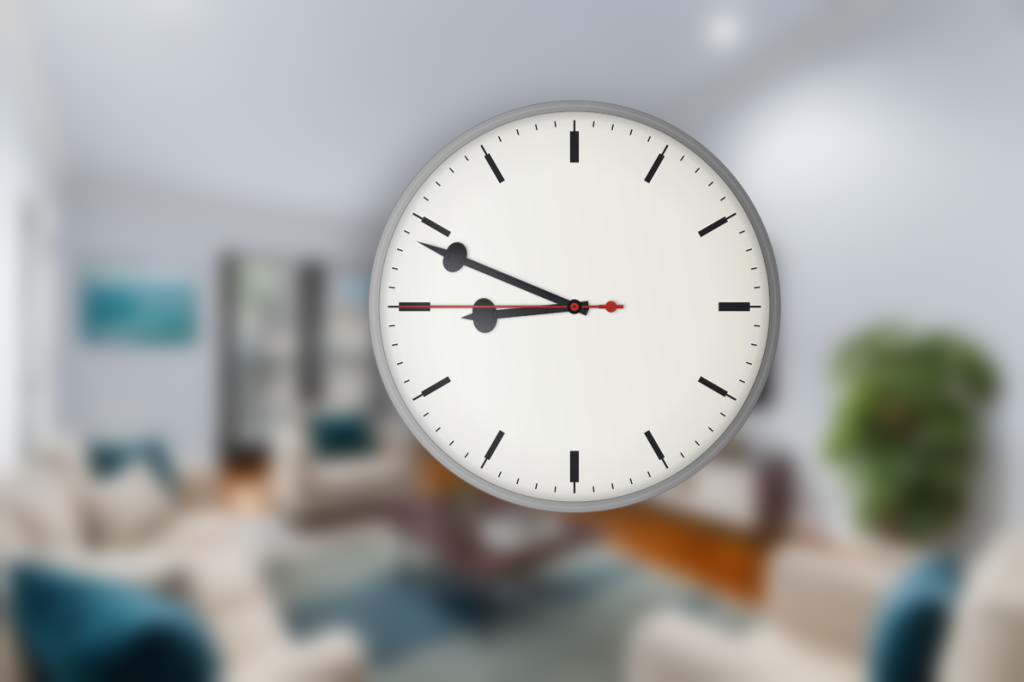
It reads **8:48:45**
